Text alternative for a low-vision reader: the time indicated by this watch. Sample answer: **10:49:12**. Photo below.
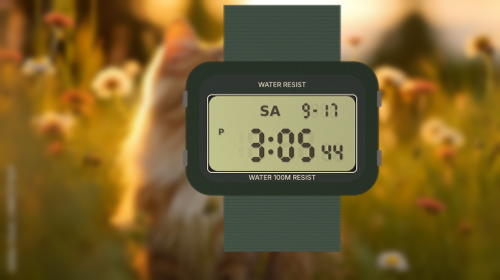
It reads **3:05:44**
